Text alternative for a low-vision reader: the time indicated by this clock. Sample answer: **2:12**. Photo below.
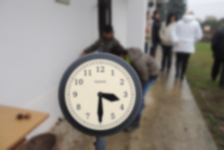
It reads **3:30**
